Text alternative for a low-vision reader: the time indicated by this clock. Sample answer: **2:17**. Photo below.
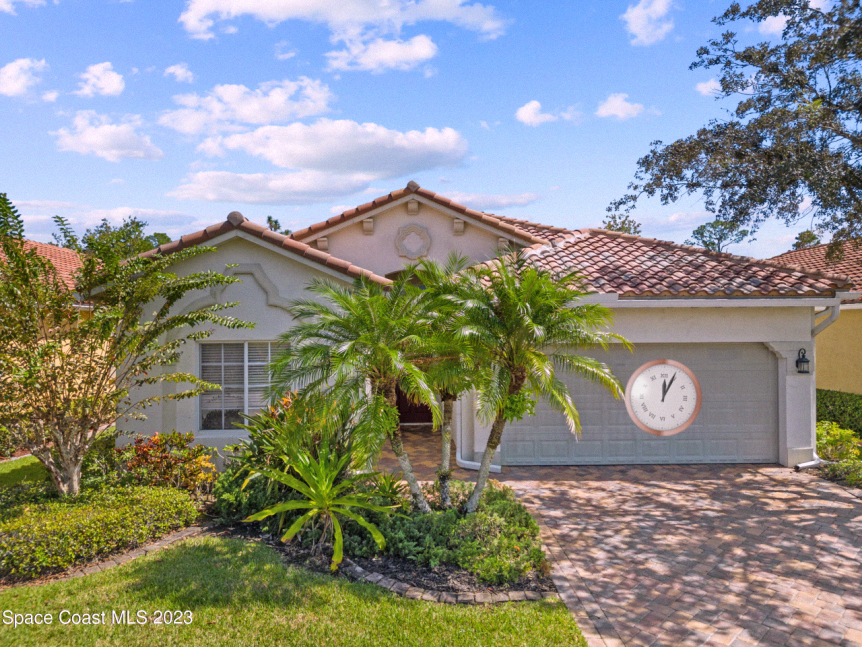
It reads **12:04**
